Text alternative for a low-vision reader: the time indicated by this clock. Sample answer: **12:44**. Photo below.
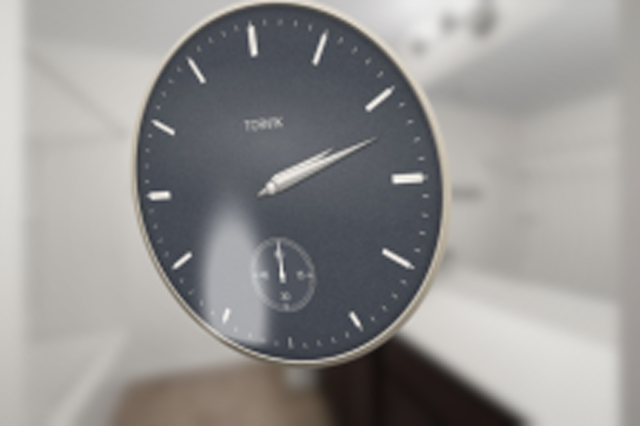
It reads **2:12**
